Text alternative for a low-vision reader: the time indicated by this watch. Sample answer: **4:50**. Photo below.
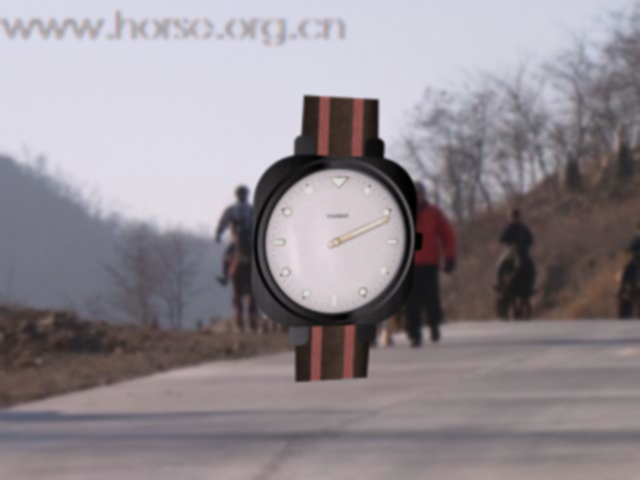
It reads **2:11**
